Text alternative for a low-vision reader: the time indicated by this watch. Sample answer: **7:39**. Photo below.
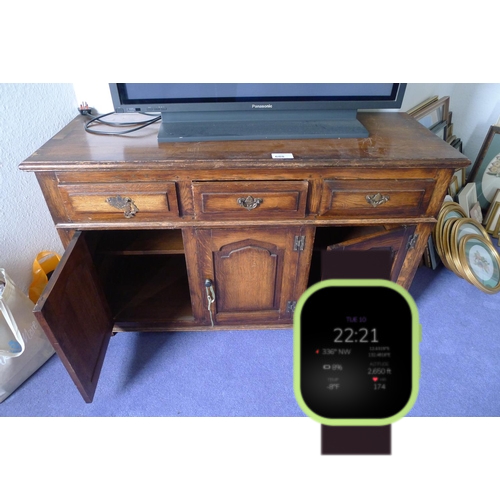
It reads **22:21**
